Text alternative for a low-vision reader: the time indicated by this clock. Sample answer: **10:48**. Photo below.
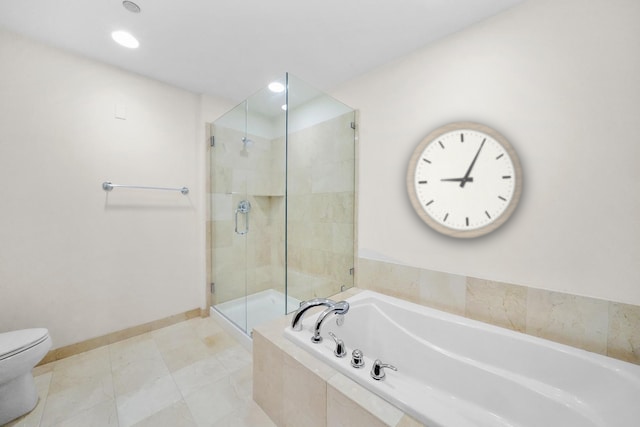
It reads **9:05**
